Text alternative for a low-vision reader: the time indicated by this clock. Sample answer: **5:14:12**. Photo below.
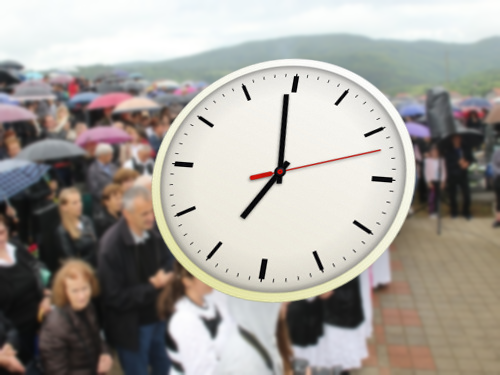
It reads **6:59:12**
